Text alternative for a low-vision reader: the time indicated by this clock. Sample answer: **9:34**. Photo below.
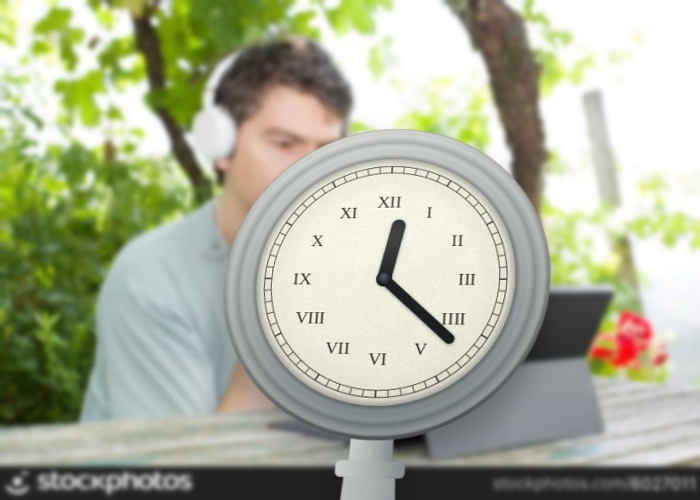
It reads **12:22**
